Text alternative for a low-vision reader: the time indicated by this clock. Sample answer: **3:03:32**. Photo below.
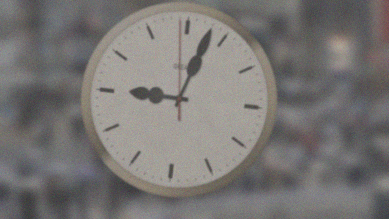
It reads **9:02:59**
